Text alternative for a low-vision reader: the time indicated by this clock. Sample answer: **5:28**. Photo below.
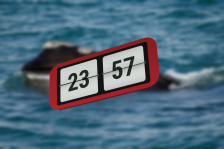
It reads **23:57**
